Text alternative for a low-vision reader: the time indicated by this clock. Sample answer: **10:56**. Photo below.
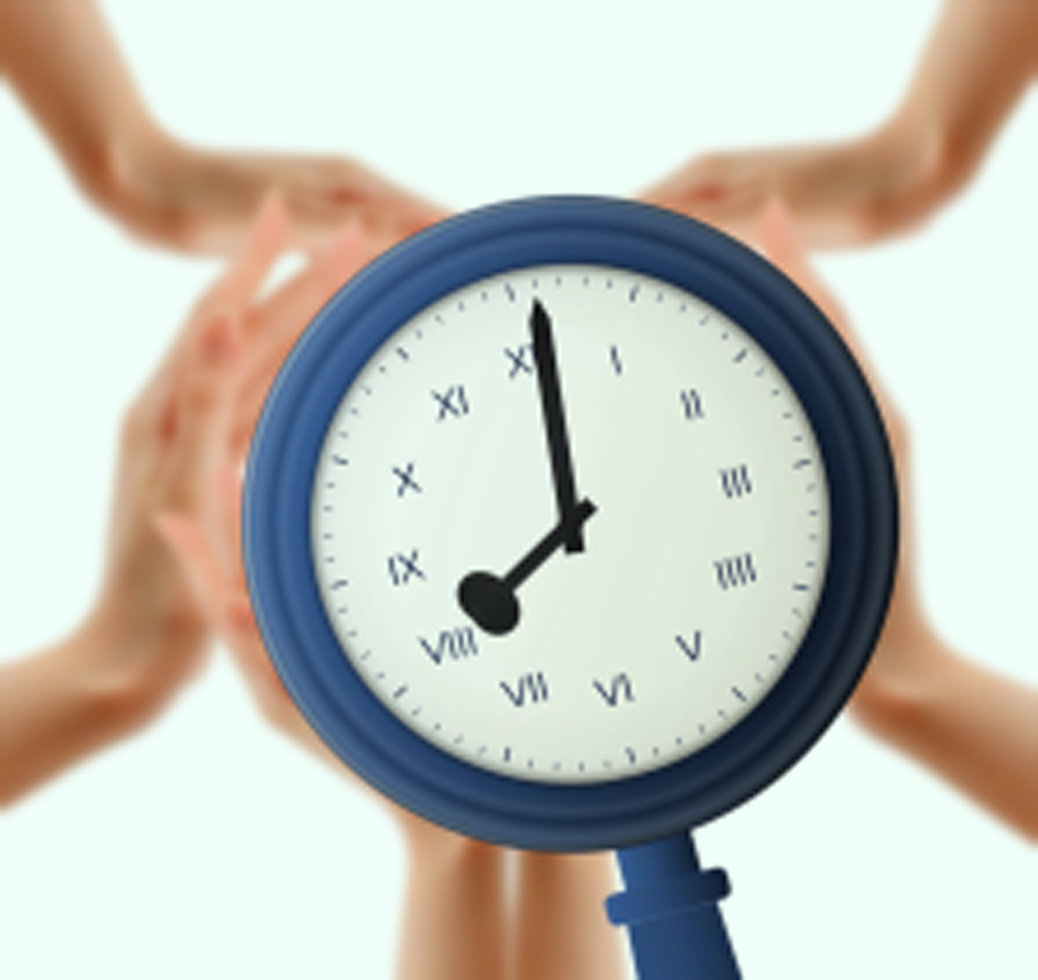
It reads **8:01**
